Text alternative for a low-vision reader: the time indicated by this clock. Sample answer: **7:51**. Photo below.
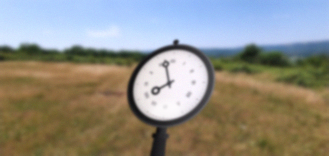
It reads **7:57**
